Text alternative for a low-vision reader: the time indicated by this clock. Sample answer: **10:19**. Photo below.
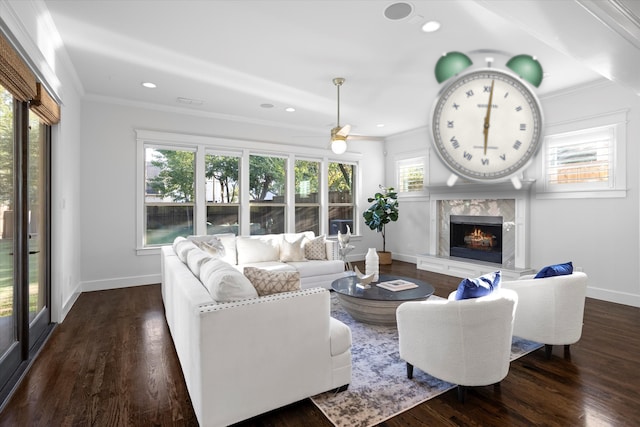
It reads **6:01**
